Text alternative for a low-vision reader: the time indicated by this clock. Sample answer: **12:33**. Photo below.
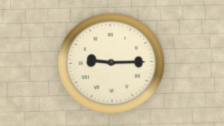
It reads **9:15**
